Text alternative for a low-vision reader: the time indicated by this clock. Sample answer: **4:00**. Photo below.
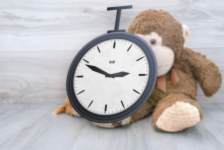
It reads **2:49**
